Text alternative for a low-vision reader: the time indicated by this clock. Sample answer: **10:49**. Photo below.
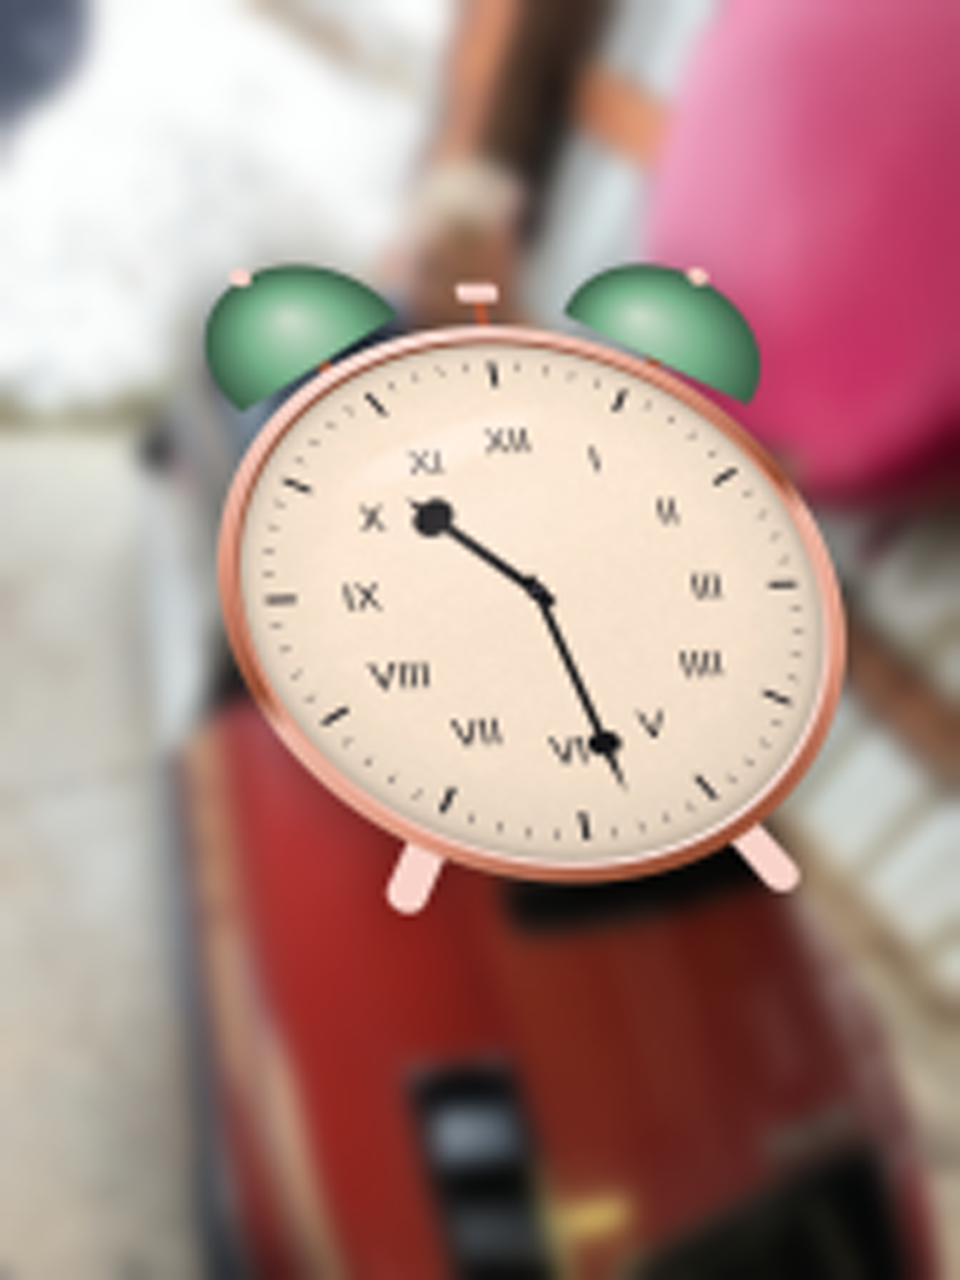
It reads **10:28**
